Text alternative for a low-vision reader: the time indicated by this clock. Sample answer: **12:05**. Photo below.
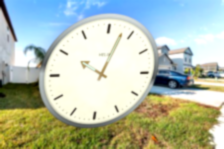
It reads **10:03**
